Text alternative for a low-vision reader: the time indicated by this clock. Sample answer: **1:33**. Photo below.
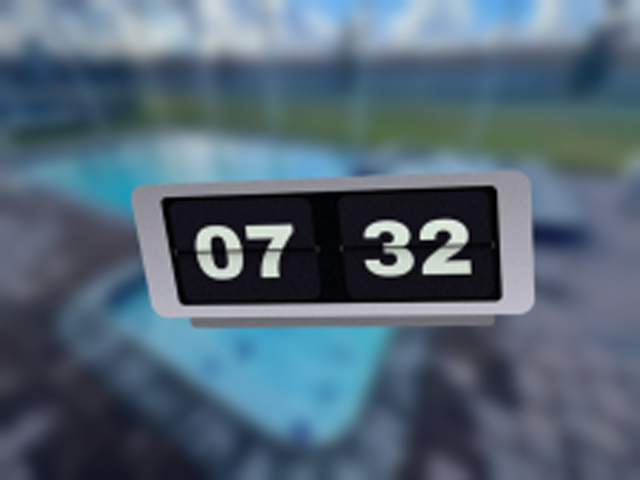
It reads **7:32**
